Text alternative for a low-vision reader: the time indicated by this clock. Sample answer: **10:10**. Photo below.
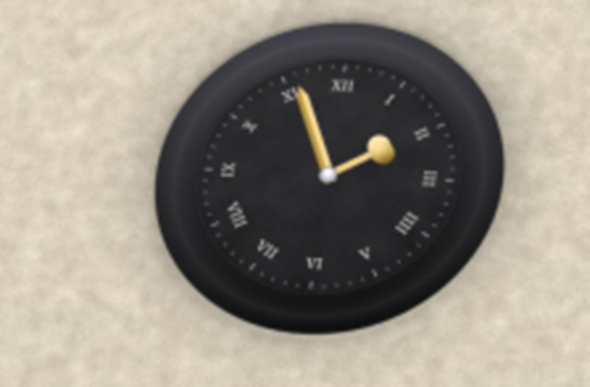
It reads **1:56**
